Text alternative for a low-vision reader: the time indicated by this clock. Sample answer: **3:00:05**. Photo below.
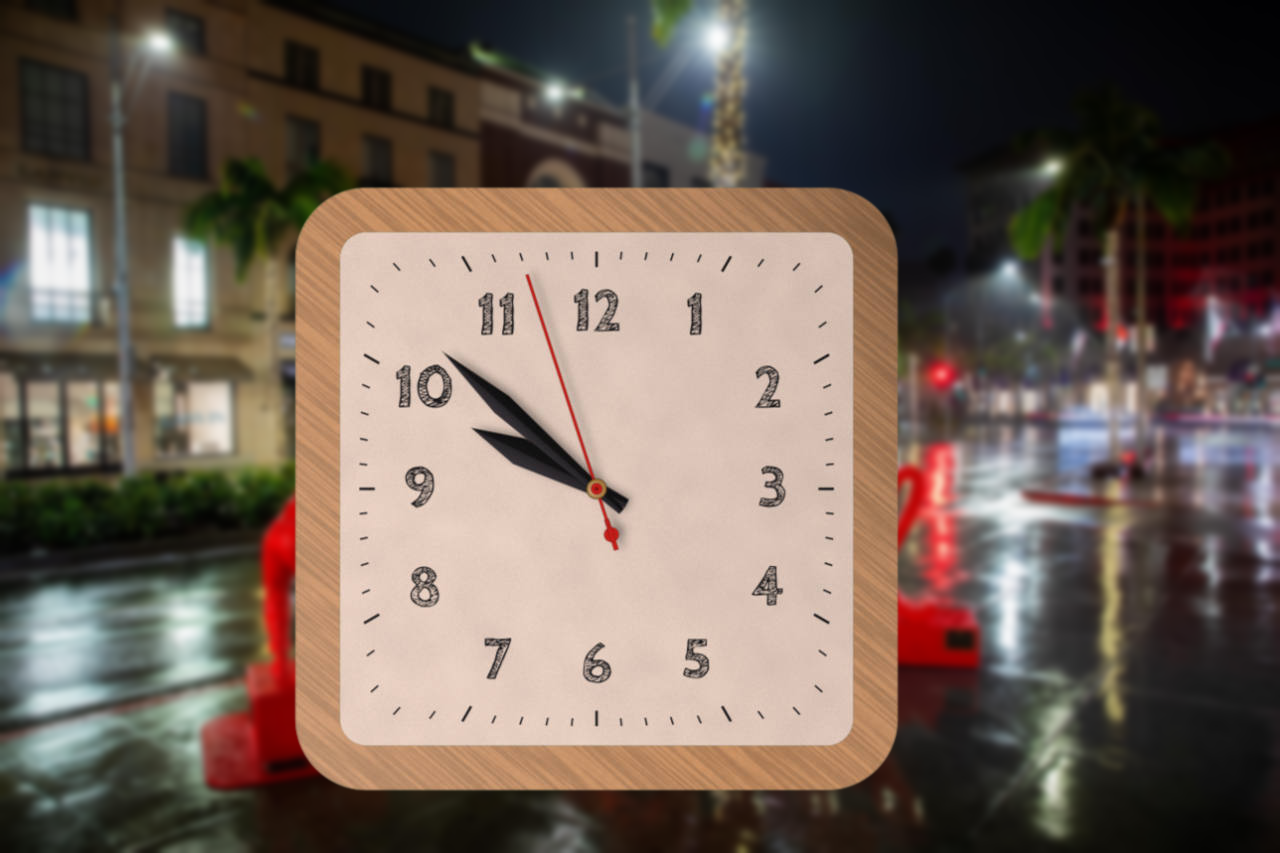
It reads **9:51:57**
